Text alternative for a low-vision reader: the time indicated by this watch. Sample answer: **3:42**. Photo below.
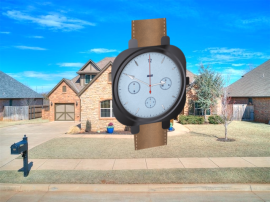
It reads **2:50**
